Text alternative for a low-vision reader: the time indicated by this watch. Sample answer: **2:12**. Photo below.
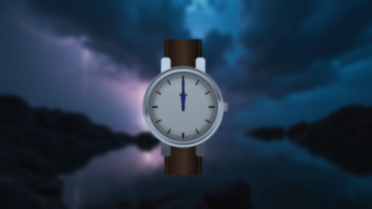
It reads **12:00**
